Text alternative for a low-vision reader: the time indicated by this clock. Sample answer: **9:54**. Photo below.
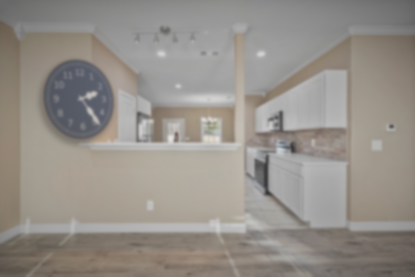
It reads **2:24**
